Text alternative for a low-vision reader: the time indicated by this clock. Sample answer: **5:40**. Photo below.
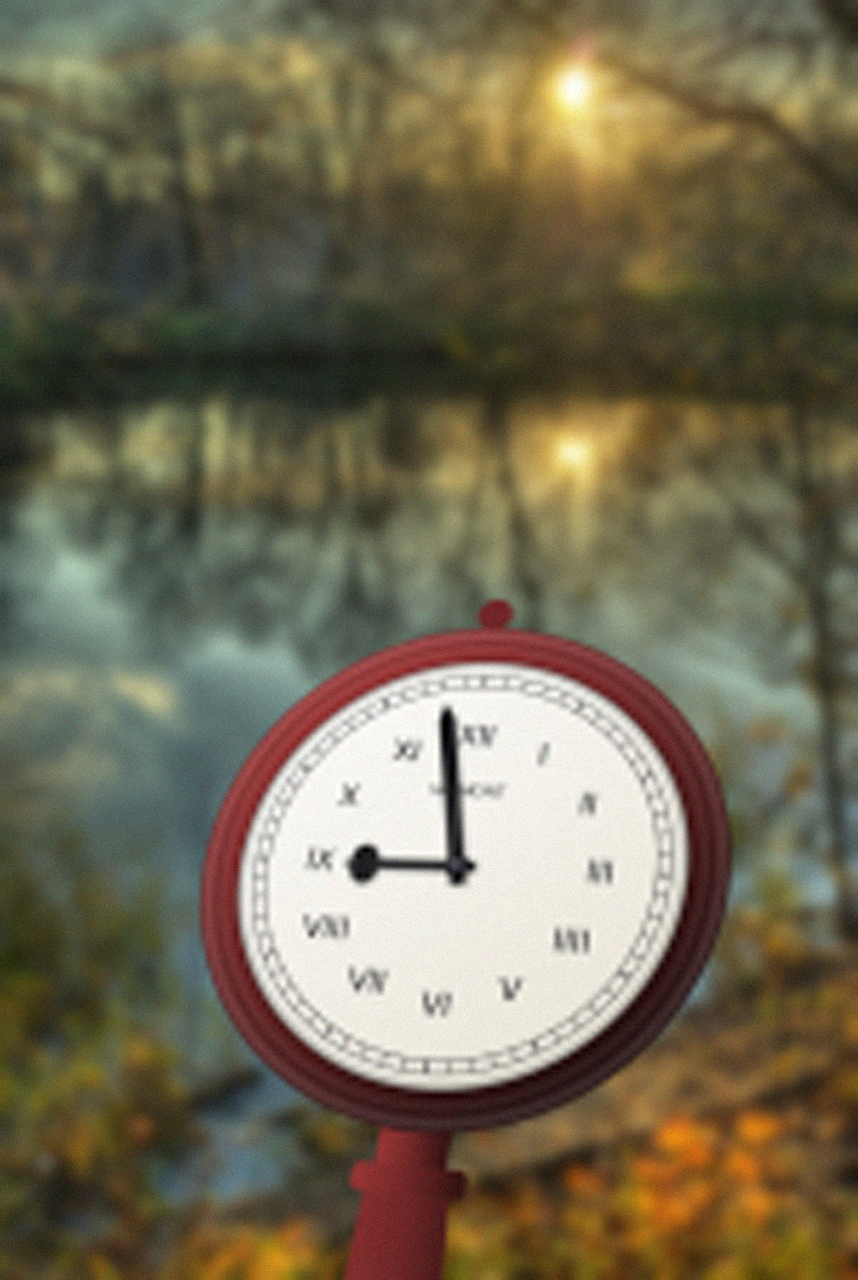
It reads **8:58**
